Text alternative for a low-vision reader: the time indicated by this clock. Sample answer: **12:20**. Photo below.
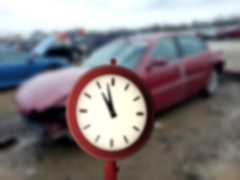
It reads **10:58**
